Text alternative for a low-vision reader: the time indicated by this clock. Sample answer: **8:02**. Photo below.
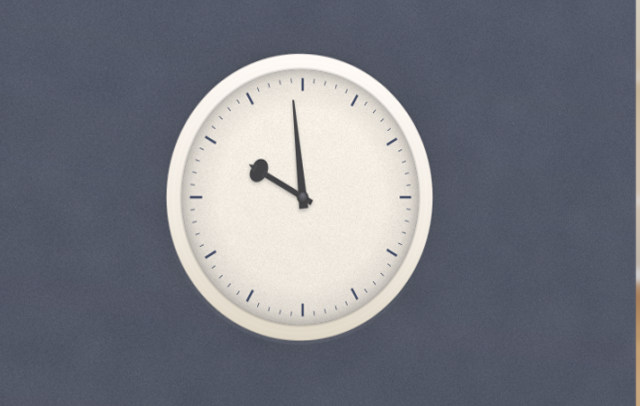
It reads **9:59**
